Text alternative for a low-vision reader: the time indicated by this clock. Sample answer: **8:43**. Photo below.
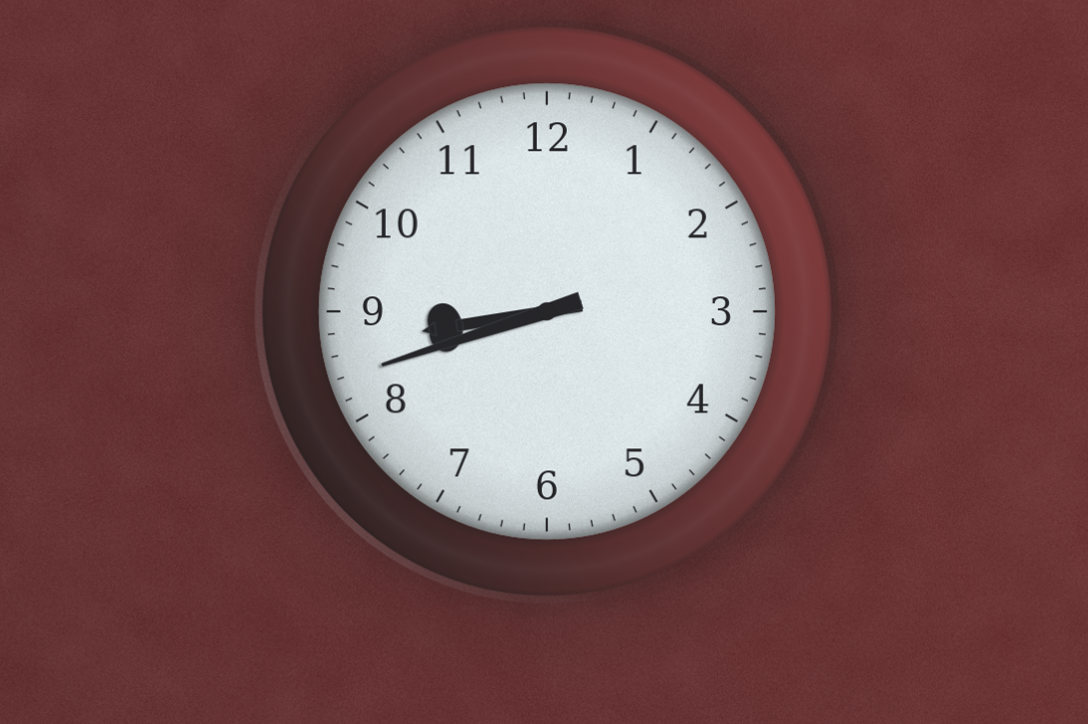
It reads **8:42**
